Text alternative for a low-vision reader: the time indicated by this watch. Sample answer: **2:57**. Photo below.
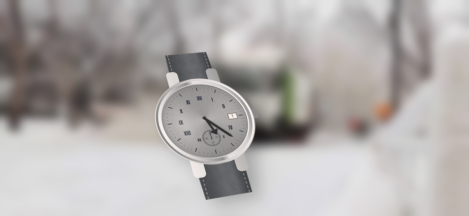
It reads **5:23**
